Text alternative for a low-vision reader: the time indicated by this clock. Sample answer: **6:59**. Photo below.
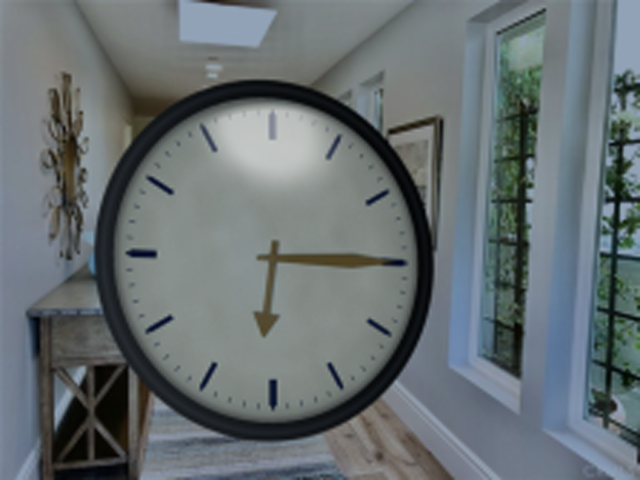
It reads **6:15**
